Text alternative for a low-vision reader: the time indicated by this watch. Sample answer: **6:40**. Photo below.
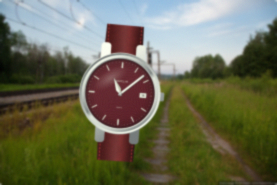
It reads **11:08**
